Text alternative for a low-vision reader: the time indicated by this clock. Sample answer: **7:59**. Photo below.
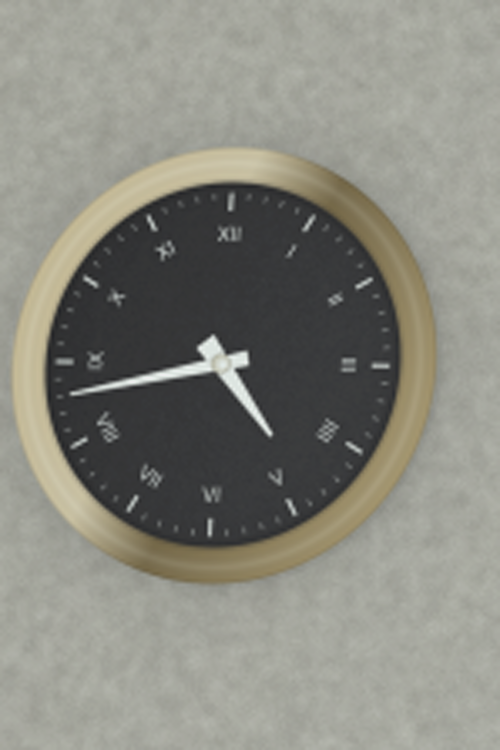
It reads **4:43**
